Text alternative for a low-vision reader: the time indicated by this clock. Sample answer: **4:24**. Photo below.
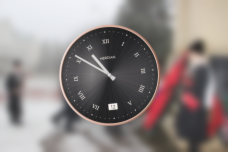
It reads **10:51**
